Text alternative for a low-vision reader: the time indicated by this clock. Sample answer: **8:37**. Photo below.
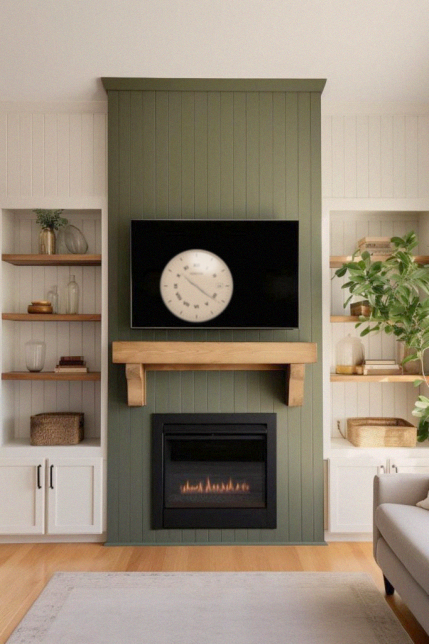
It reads **10:21**
